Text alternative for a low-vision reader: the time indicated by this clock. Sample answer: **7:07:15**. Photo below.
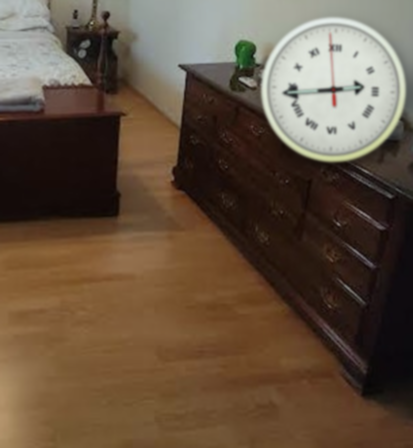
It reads **2:43:59**
